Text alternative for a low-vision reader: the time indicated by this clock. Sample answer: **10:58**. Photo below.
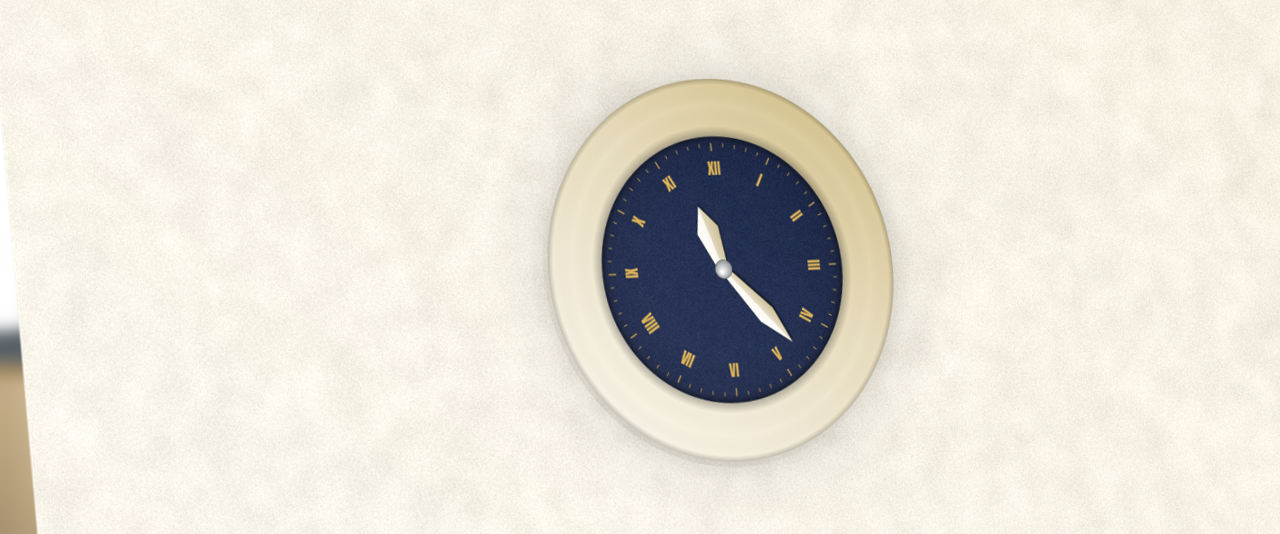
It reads **11:23**
